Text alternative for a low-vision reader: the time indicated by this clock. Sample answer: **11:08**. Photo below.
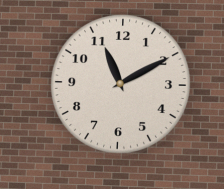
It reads **11:10**
